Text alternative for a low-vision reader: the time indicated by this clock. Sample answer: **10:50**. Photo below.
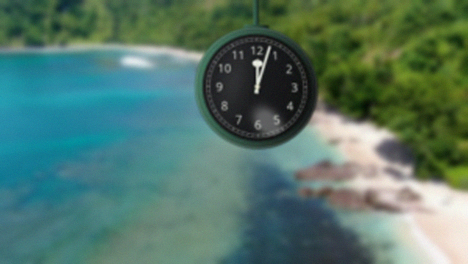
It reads **12:03**
